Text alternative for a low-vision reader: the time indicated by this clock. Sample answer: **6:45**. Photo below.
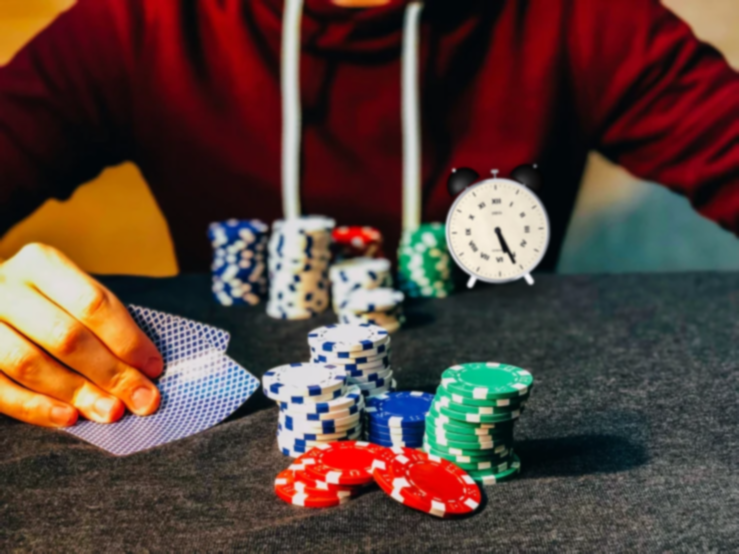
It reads **5:26**
